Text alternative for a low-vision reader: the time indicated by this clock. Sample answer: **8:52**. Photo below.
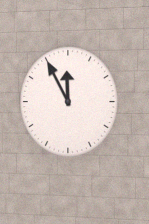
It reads **11:55**
